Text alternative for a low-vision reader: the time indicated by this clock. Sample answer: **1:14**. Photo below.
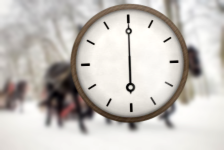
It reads **6:00**
